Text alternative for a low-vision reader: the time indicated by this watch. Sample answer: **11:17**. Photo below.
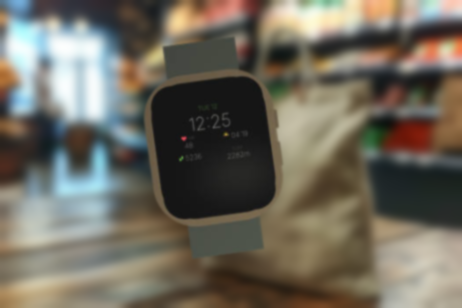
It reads **12:25**
